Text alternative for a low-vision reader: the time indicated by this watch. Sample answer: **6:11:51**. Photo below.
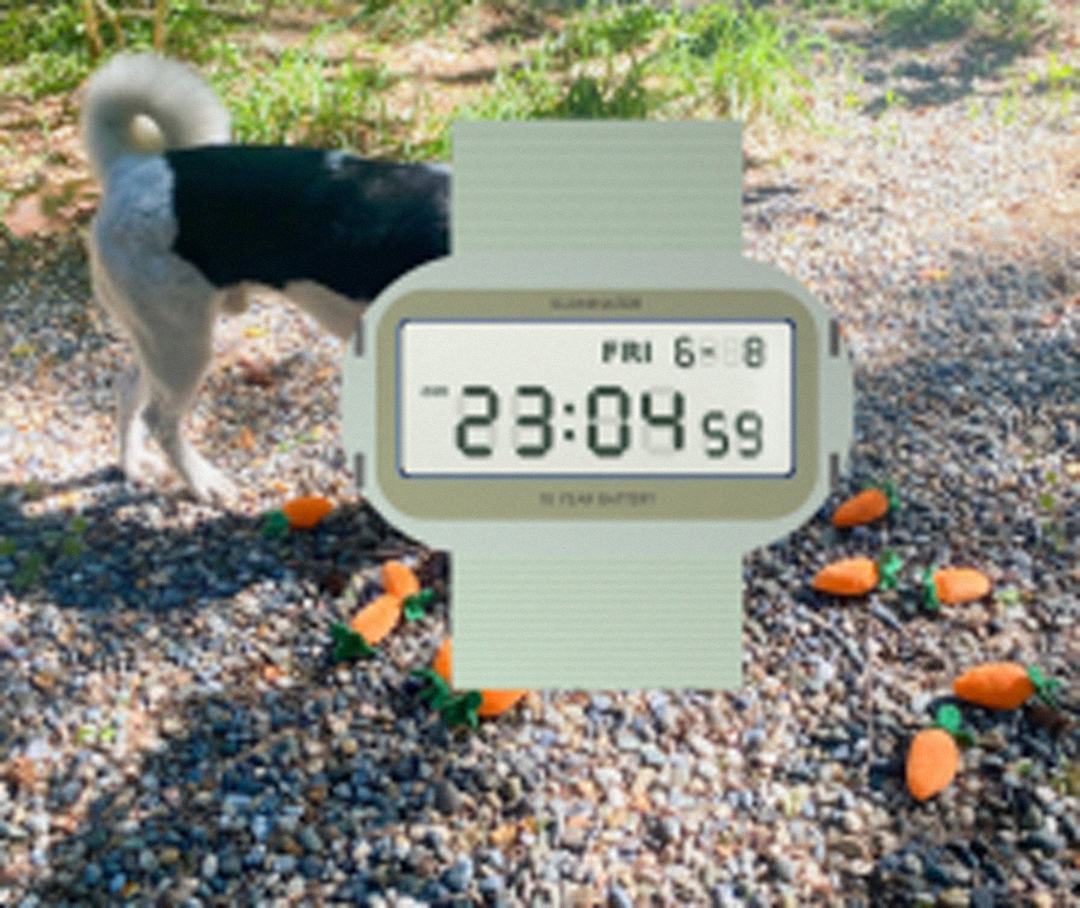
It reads **23:04:59**
